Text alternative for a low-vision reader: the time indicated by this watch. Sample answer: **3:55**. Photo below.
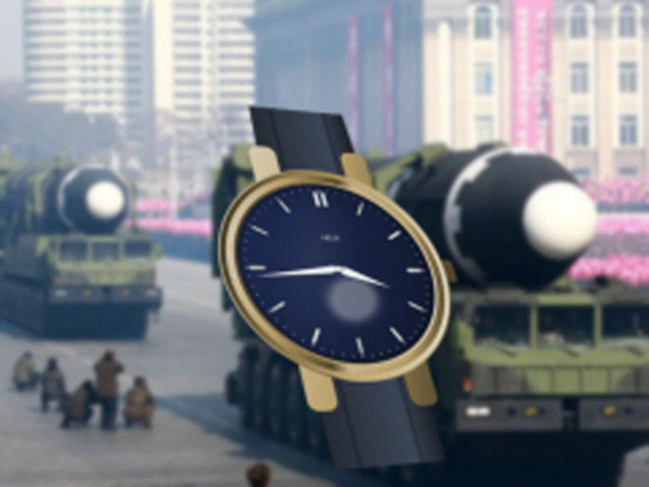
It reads **3:44**
